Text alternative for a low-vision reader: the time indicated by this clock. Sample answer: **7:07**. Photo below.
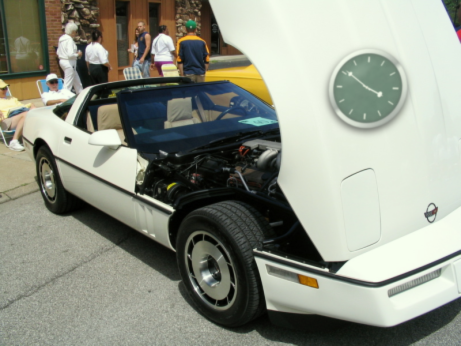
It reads **3:51**
